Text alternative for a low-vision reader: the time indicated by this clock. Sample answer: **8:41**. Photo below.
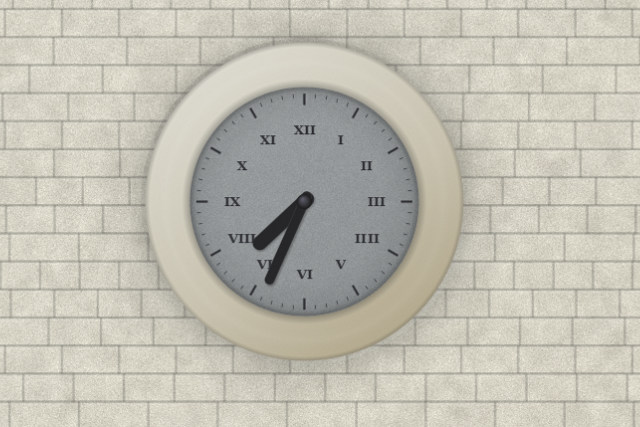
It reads **7:34**
